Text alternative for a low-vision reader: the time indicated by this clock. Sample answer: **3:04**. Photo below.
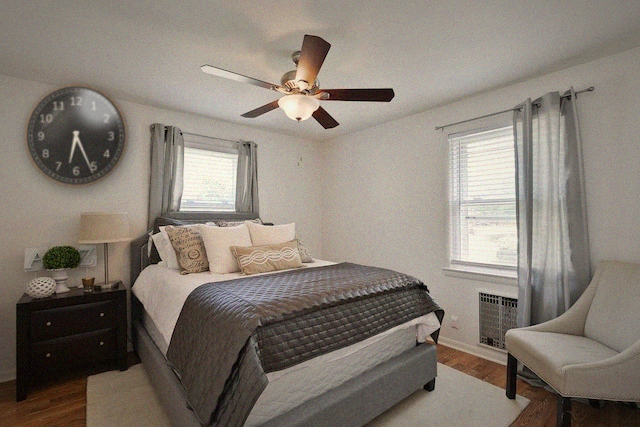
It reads **6:26**
